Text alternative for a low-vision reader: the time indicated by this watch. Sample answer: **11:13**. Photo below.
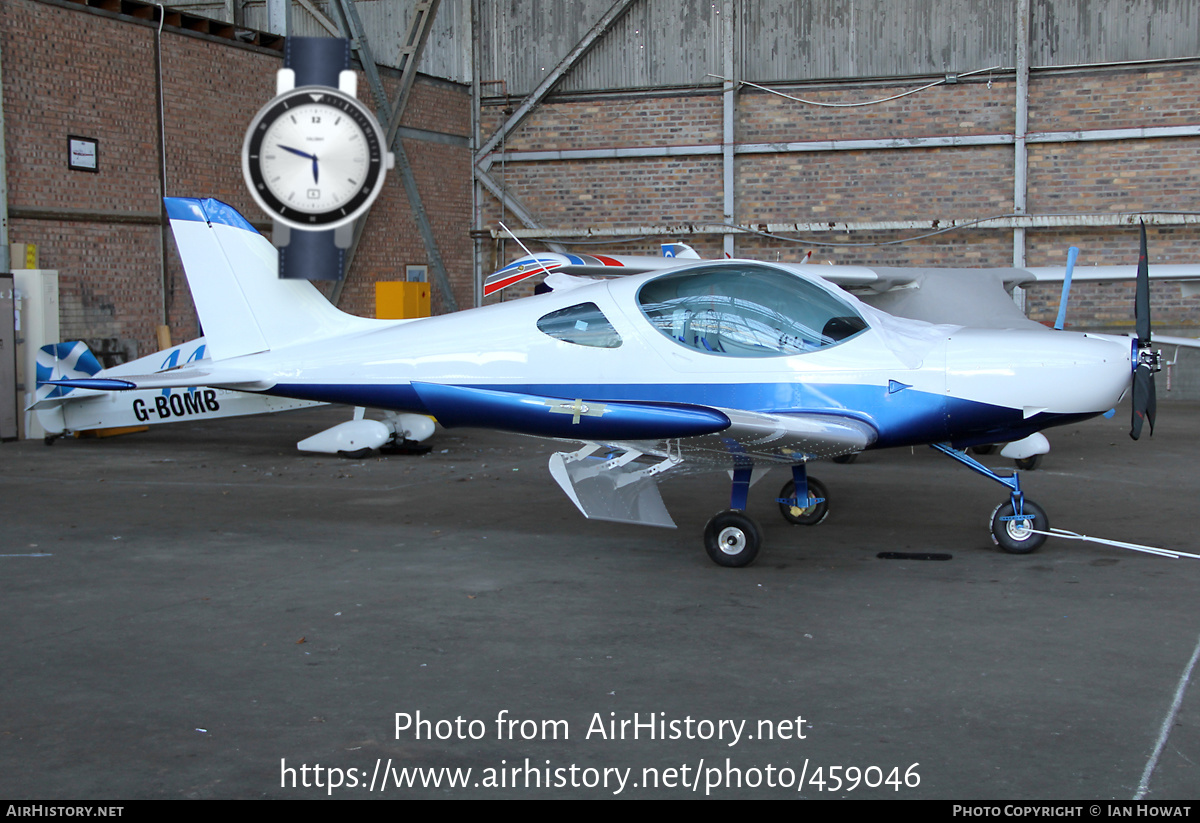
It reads **5:48**
